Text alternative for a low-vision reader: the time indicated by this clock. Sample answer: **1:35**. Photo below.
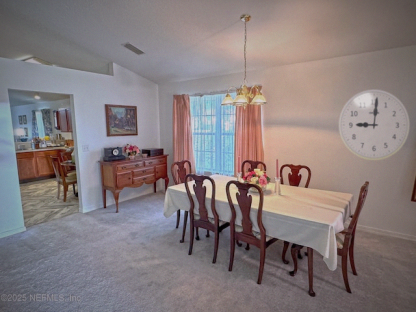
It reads **9:01**
